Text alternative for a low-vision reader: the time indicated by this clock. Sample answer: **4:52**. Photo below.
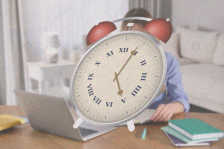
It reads **5:04**
